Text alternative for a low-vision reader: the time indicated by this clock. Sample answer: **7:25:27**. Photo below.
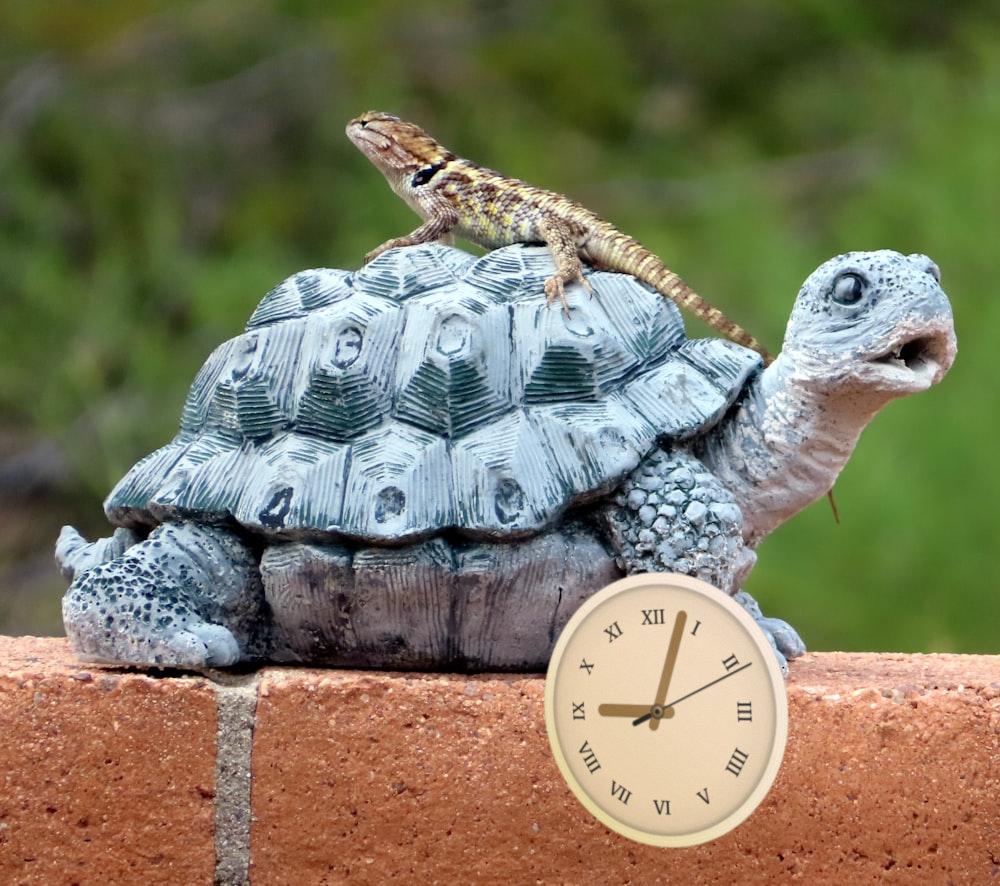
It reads **9:03:11**
